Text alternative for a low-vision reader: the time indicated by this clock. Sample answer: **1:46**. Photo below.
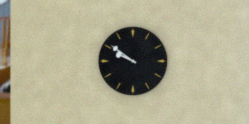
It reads **9:51**
